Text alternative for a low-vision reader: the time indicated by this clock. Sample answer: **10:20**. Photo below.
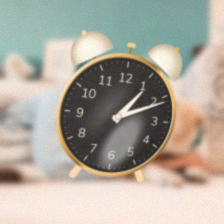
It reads **1:11**
